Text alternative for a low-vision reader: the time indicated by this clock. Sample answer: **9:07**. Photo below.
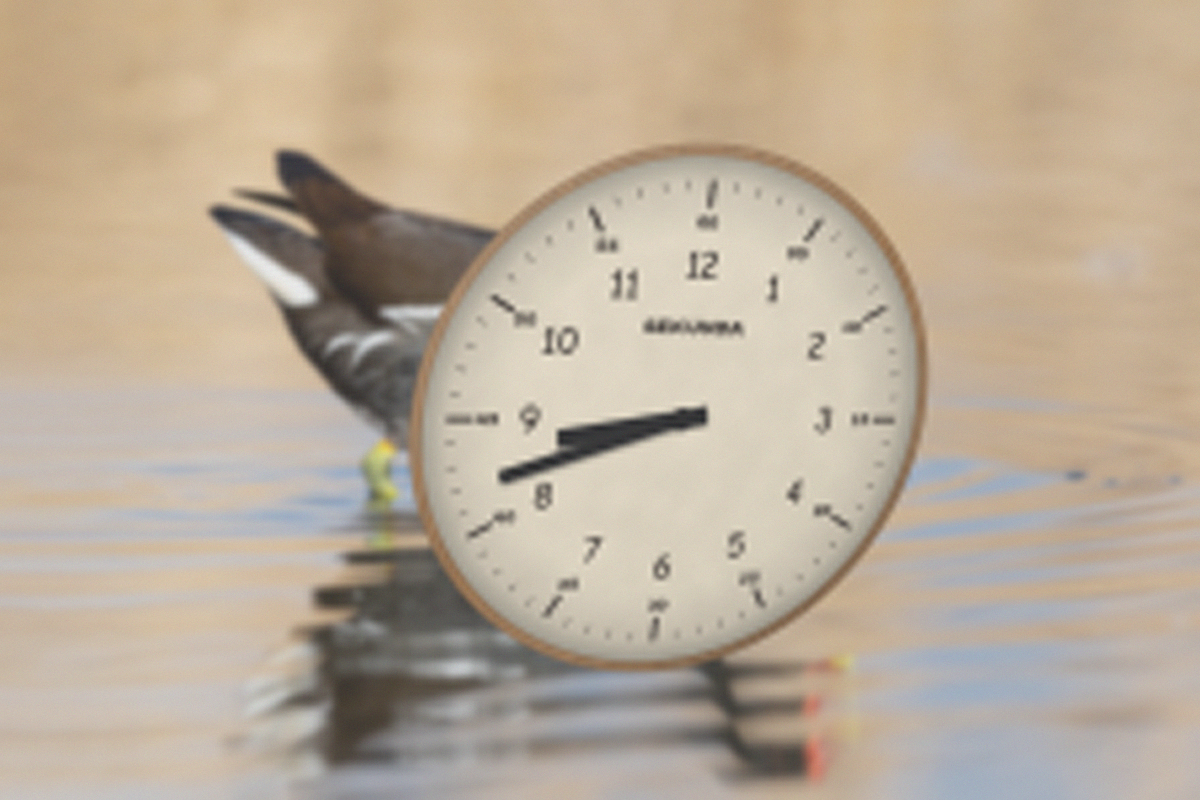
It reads **8:42**
